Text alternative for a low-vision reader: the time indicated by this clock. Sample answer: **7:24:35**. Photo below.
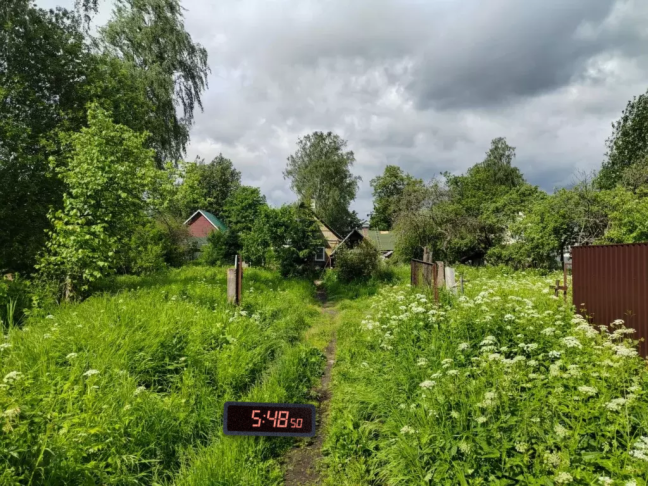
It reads **5:48:50**
